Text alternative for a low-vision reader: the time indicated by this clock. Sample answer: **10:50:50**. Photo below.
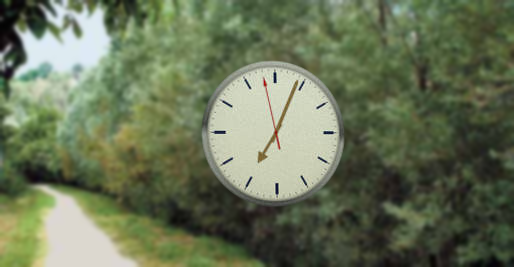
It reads **7:03:58**
